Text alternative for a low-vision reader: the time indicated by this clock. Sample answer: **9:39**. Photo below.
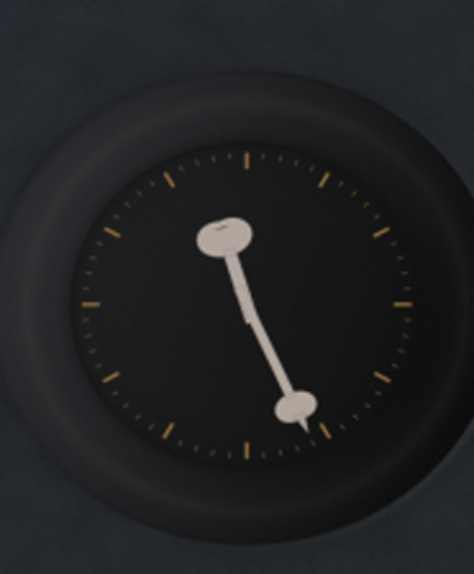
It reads **11:26**
